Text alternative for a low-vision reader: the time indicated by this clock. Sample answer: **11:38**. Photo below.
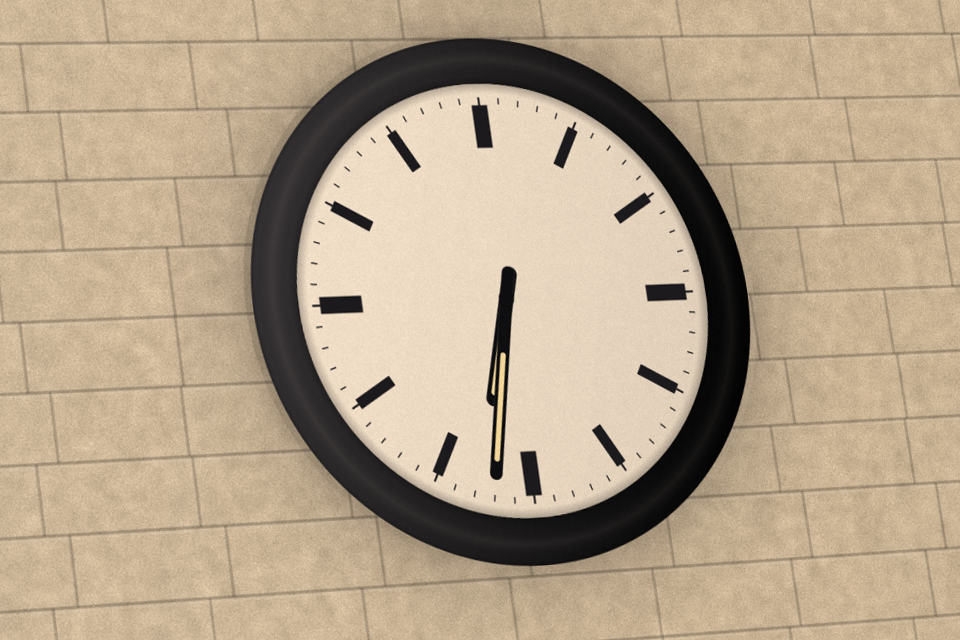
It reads **6:32**
